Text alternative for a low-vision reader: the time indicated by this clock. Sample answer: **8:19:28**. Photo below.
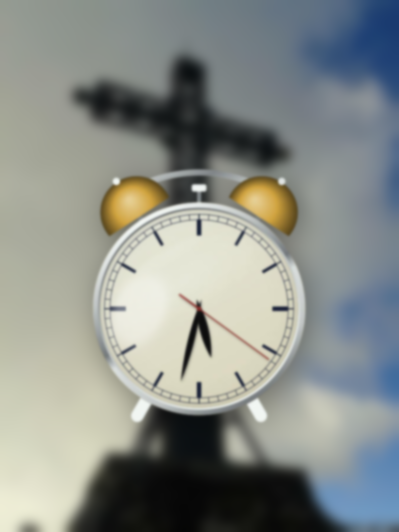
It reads **5:32:21**
